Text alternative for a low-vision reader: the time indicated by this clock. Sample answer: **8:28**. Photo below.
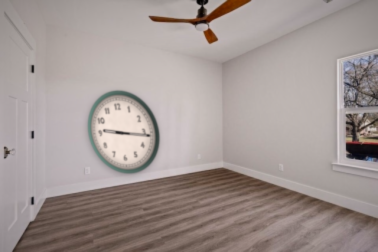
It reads **9:16**
